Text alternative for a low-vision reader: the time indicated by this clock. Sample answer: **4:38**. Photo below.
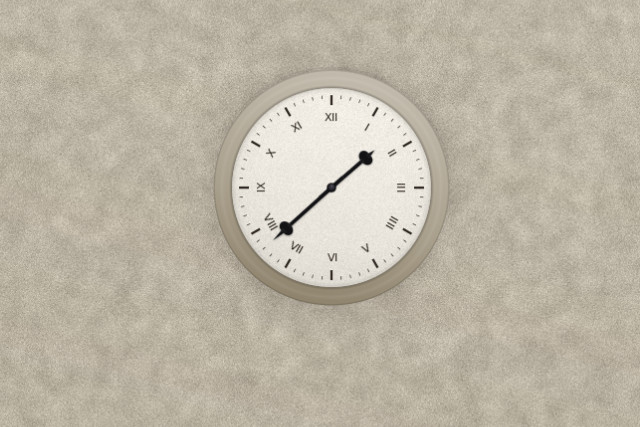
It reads **1:38**
